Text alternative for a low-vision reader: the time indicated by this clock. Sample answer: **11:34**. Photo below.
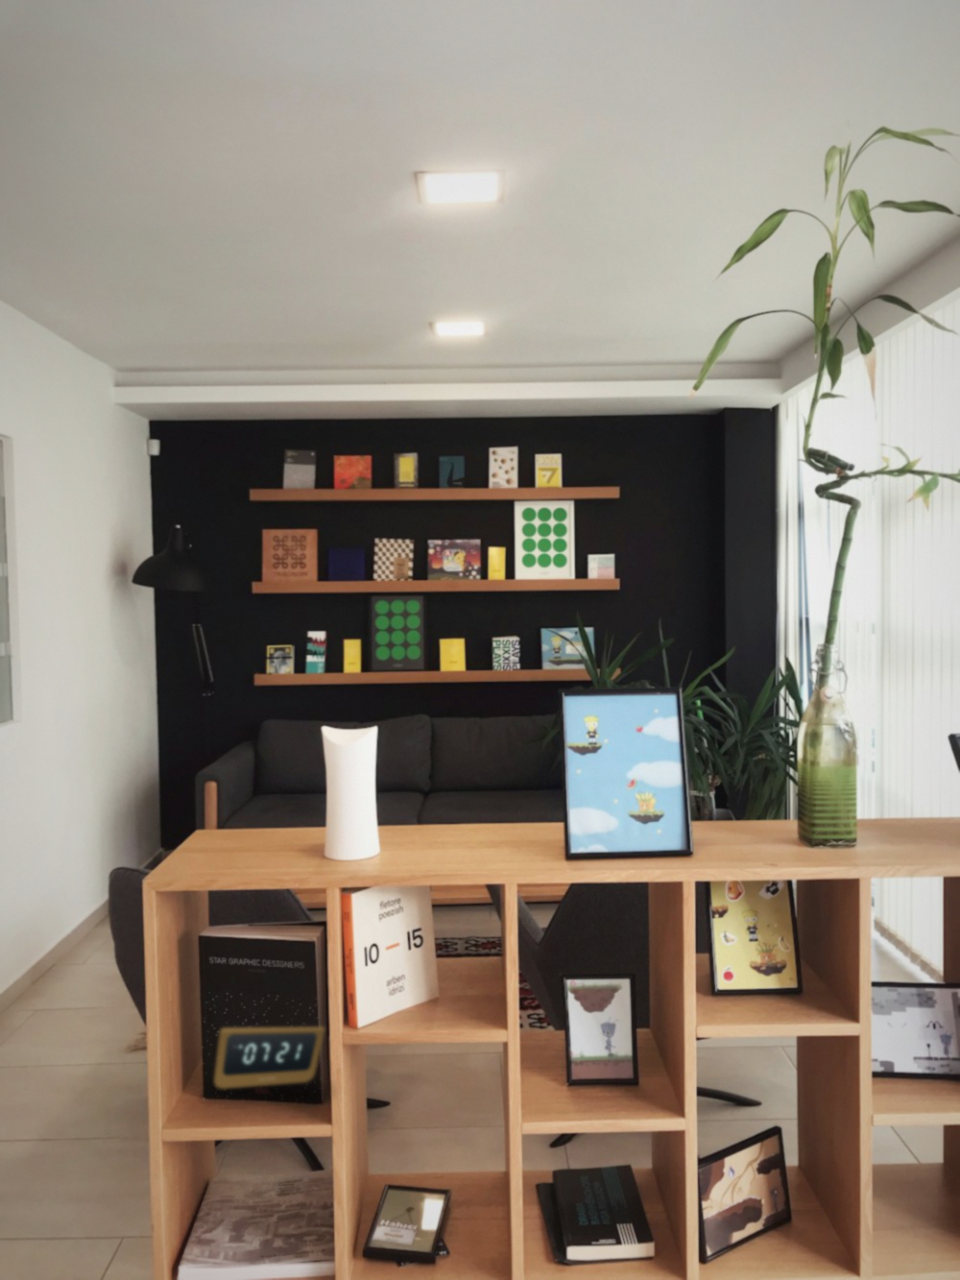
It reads **7:21**
